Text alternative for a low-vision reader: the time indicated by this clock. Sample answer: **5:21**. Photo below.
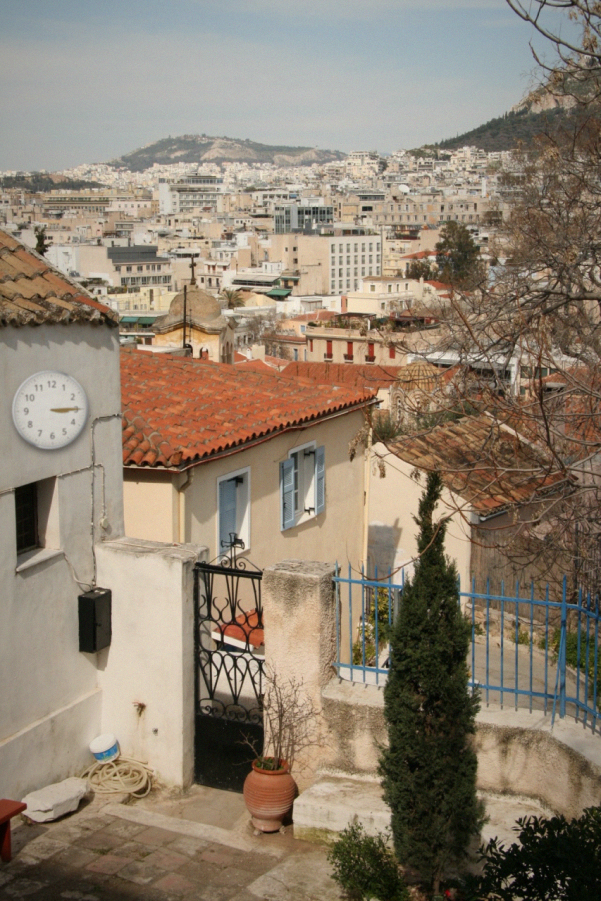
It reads **3:15**
